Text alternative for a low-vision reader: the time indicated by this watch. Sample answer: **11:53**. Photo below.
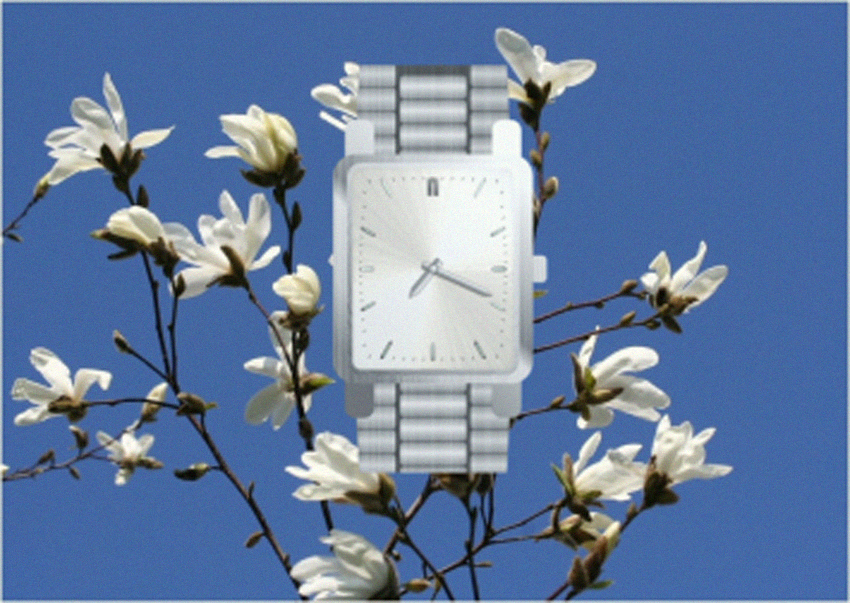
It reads **7:19**
